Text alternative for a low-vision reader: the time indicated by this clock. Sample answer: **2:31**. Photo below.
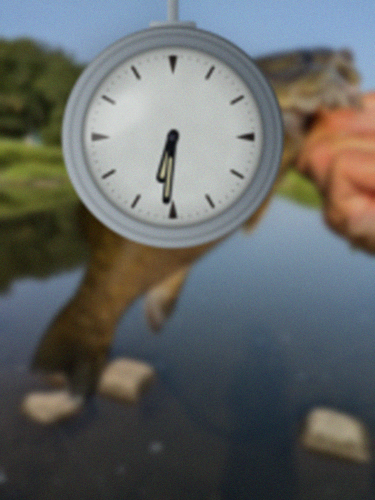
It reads **6:31**
